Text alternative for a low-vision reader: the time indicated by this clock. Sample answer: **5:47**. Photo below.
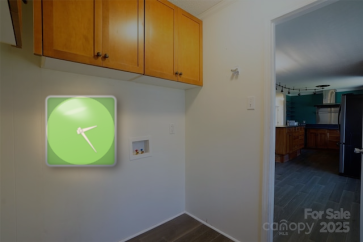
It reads **2:24**
